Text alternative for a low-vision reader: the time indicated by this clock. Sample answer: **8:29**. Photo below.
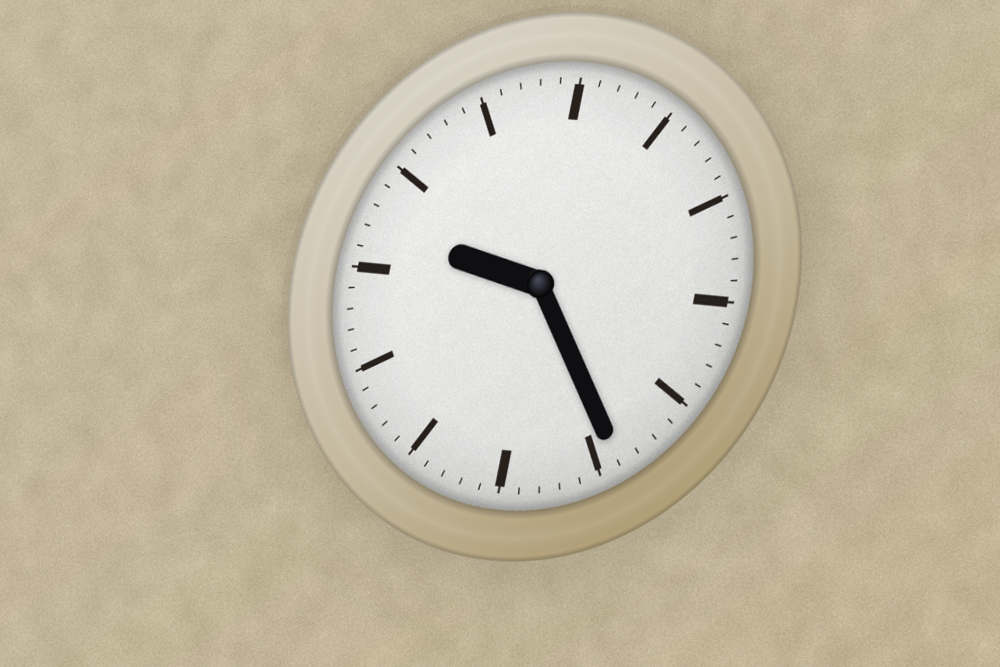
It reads **9:24**
